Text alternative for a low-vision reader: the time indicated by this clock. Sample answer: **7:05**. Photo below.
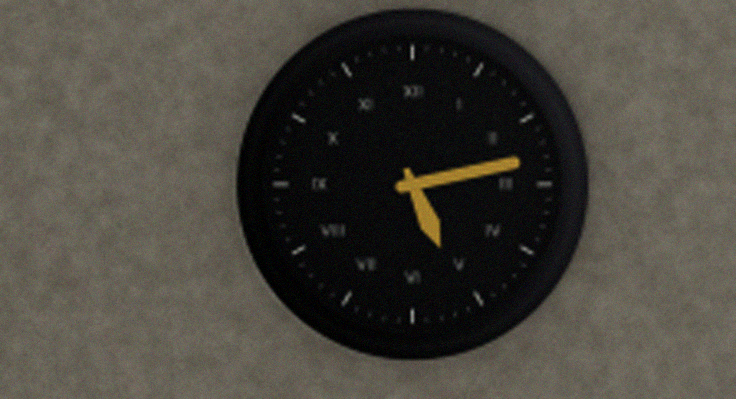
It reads **5:13**
